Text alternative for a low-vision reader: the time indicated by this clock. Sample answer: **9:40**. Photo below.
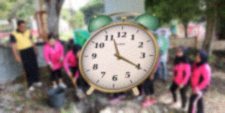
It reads **11:20**
